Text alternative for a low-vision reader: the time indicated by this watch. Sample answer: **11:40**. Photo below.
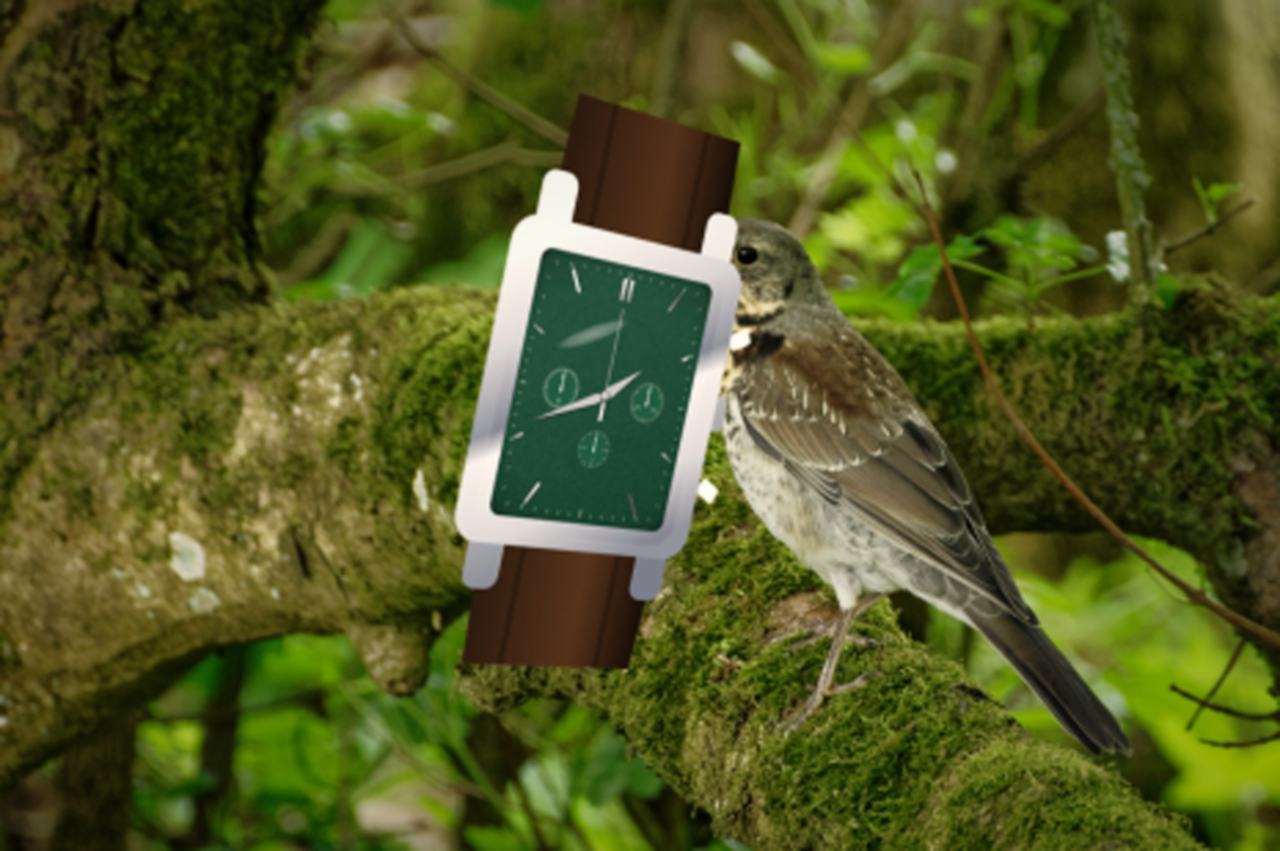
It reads **1:41**
